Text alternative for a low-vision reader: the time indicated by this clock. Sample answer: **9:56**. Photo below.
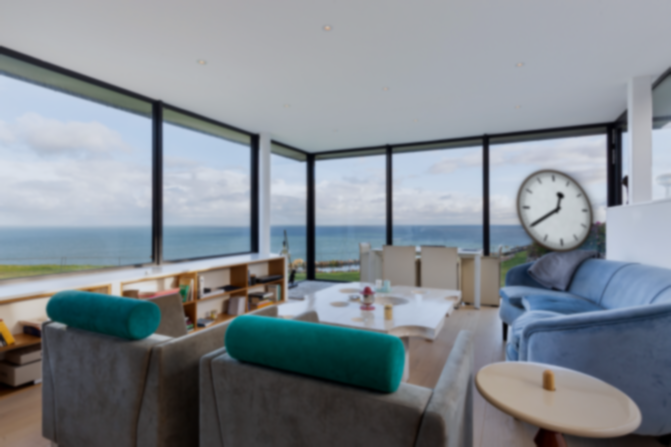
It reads **12:40**
